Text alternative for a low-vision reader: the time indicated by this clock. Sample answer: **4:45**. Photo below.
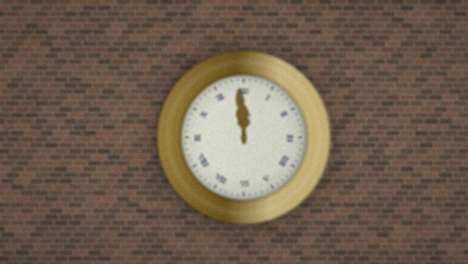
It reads **11:59**
